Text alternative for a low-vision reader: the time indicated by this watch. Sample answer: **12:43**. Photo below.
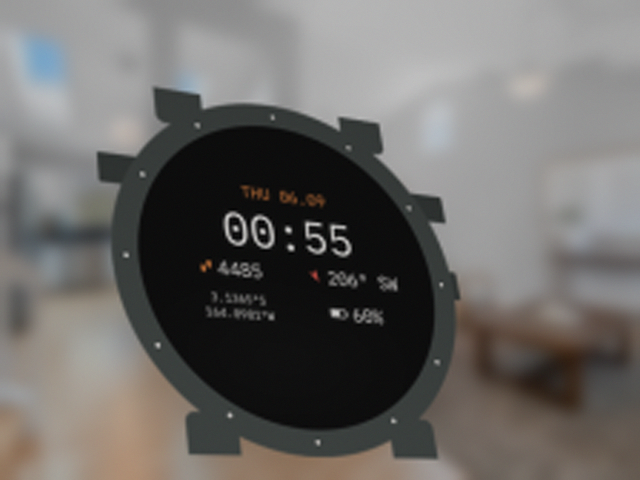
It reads **0:55**
